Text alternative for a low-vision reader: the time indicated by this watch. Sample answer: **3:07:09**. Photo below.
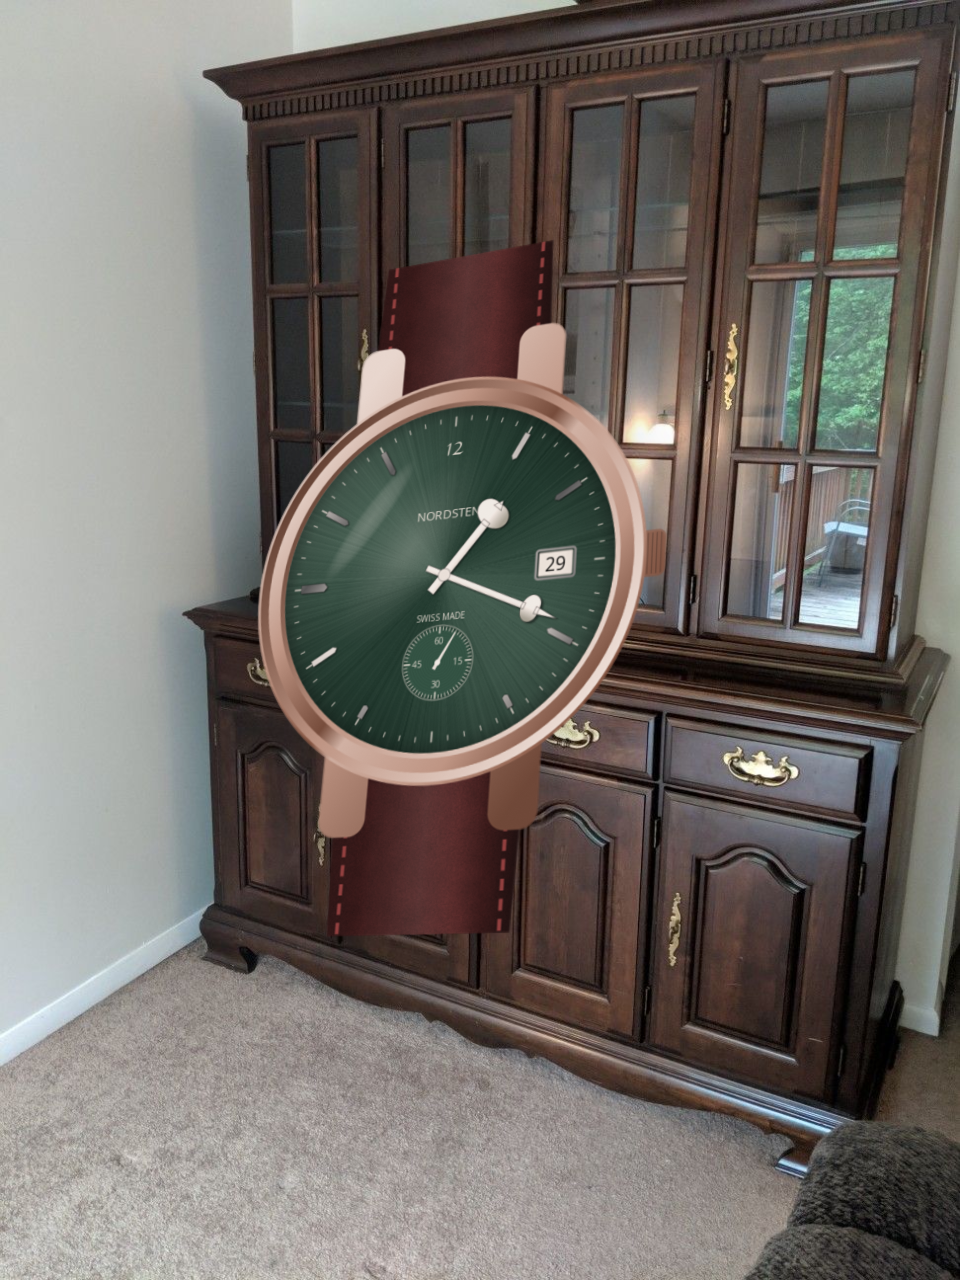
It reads **1:19:05**
